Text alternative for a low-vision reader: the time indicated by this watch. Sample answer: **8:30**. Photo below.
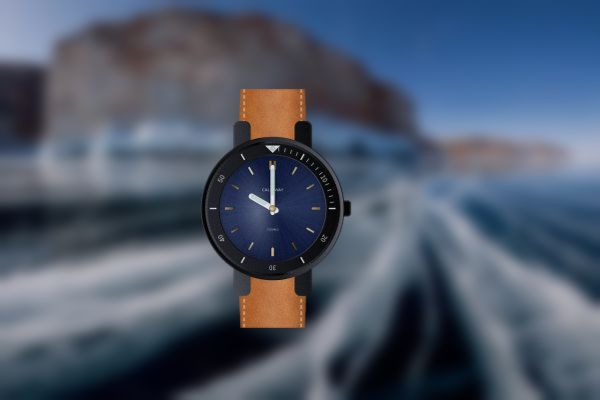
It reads **10:00**
